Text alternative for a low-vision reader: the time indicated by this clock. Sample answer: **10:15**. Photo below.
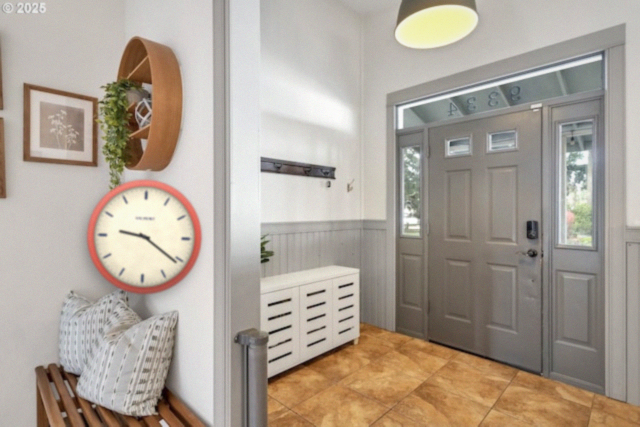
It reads **9:21**
